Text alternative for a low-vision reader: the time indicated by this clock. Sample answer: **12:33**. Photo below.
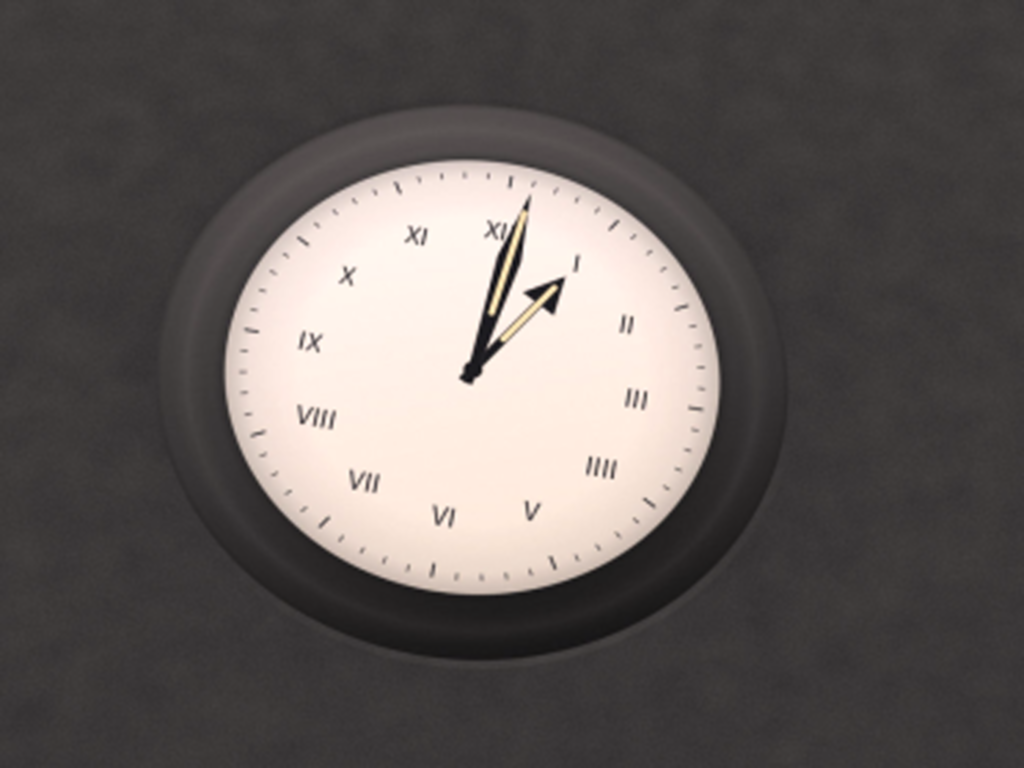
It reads **1:01**
